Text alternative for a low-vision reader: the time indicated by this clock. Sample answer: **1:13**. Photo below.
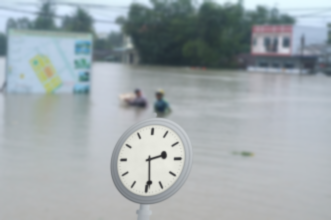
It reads **2:29**
